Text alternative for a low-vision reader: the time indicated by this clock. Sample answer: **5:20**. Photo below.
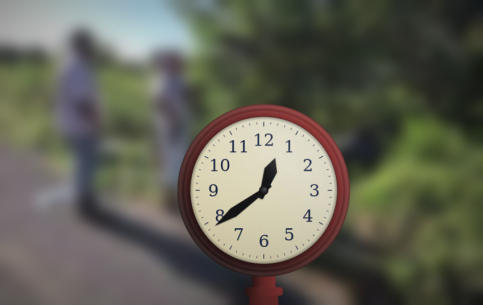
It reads **12:39**
